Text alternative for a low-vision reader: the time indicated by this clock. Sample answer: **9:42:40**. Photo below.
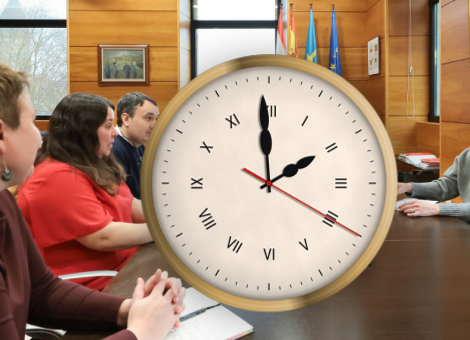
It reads **1:59:20**
